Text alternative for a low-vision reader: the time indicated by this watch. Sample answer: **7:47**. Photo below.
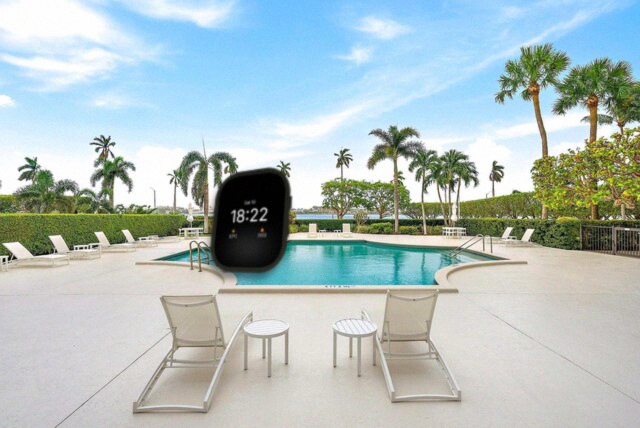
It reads **18:22**
